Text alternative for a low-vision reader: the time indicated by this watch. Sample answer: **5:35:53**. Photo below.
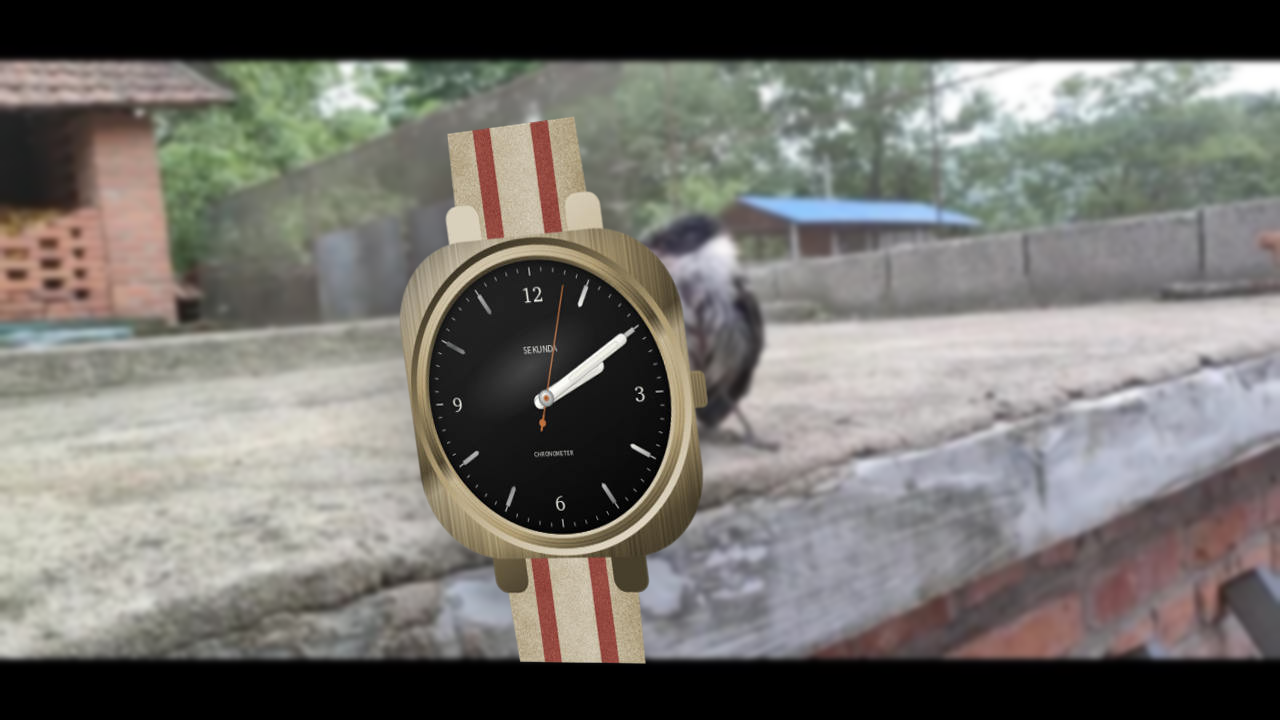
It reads **2:10:03**
